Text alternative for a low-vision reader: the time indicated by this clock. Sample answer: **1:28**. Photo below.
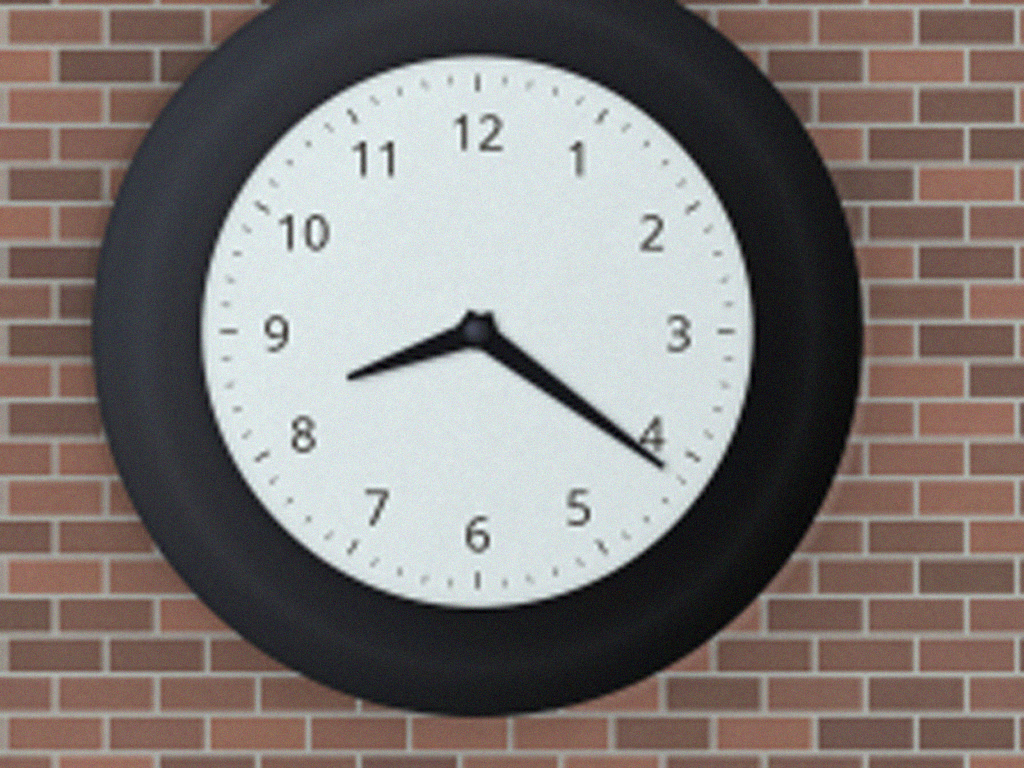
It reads **8:21**
